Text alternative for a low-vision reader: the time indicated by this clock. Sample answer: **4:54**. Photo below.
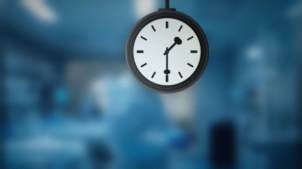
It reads **1:30**
